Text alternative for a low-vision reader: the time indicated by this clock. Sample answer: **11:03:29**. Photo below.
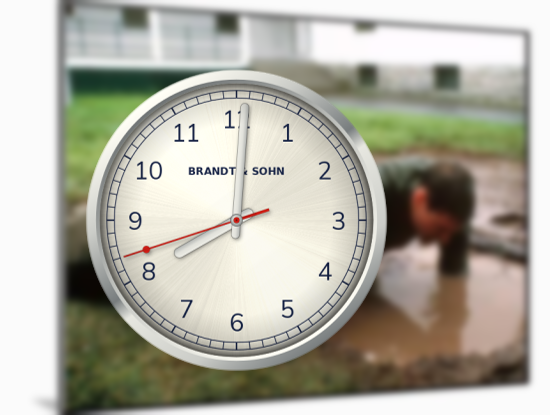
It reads **8:00:42**
